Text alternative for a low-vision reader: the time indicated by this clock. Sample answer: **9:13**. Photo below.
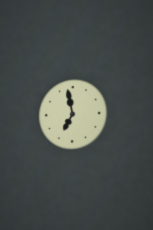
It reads **6:58**
